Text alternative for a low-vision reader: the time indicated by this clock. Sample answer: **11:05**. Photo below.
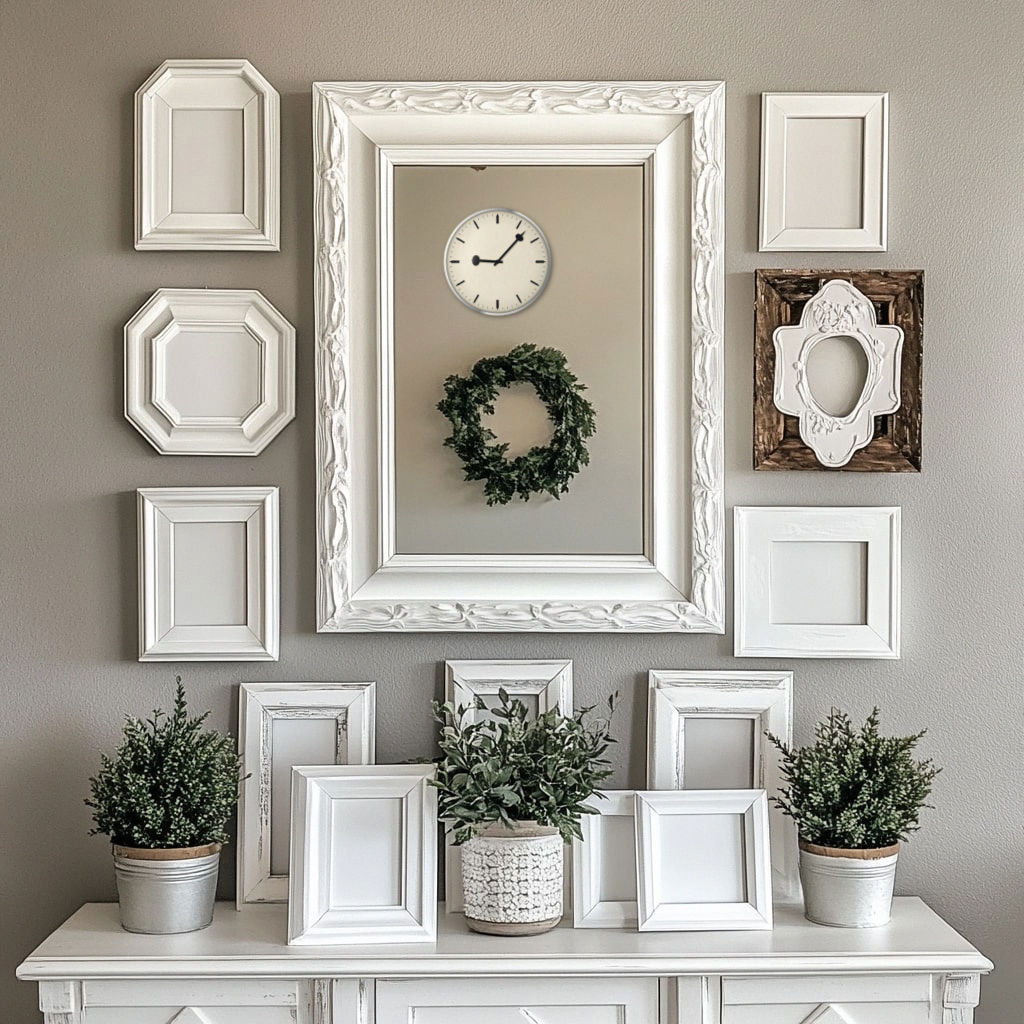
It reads **9:07**
